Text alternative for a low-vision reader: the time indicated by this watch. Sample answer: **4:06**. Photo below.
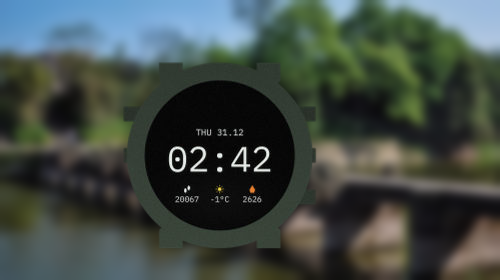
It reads **2:42**
